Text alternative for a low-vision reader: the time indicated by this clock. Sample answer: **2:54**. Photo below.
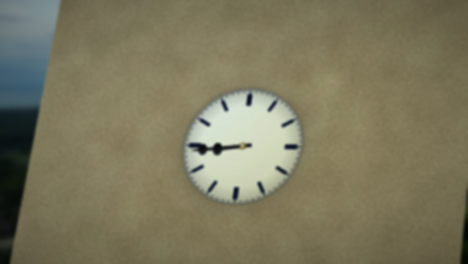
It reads **8:44**
